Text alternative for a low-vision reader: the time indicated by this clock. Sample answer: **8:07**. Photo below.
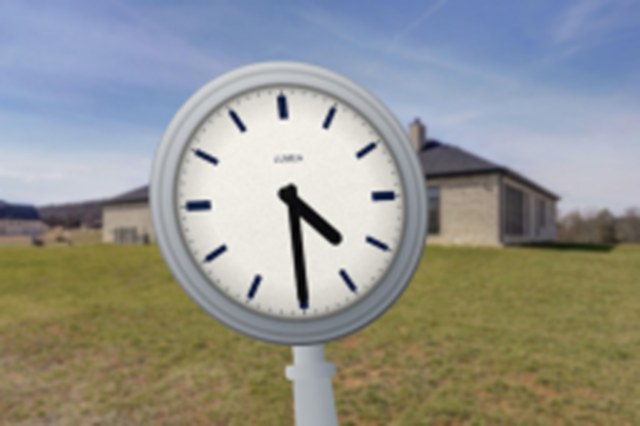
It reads **4:30**
